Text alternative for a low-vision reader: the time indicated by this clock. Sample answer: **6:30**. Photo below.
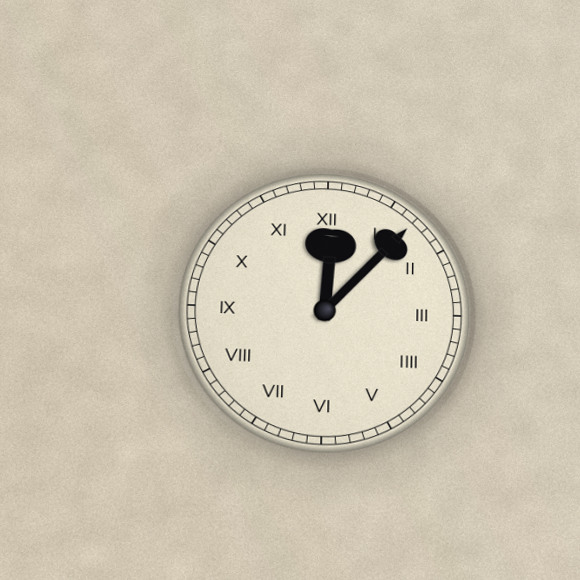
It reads **12:07**
